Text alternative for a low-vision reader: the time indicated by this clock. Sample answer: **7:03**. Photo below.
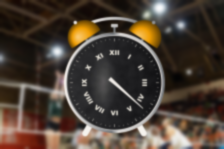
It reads **4:22**
